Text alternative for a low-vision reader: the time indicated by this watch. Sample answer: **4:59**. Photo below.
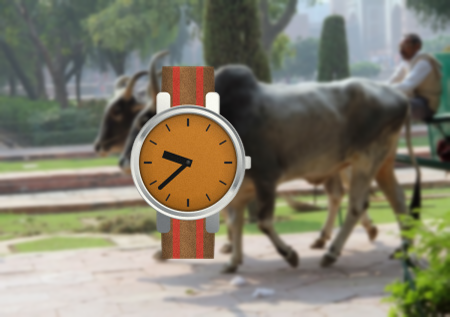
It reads **9:38**
